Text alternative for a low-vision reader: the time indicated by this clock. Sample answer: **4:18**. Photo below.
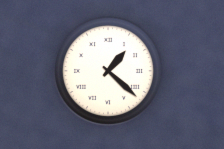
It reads **1:22**
